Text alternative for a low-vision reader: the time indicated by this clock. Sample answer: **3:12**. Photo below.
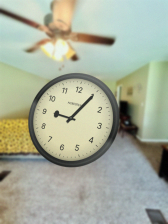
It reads **9:05**
